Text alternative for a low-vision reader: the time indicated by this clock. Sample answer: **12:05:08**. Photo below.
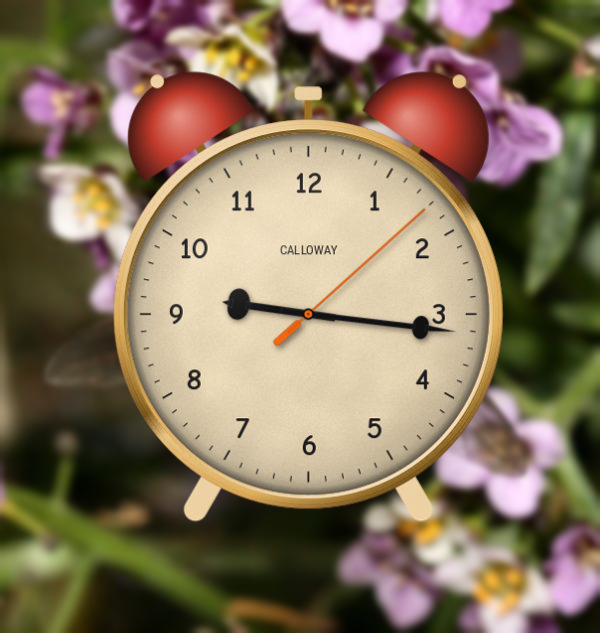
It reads **9:16:08**
